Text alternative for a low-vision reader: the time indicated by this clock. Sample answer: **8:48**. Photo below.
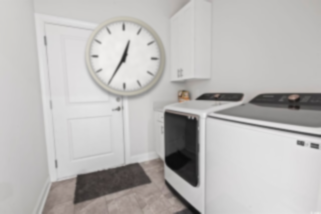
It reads **12:35**
